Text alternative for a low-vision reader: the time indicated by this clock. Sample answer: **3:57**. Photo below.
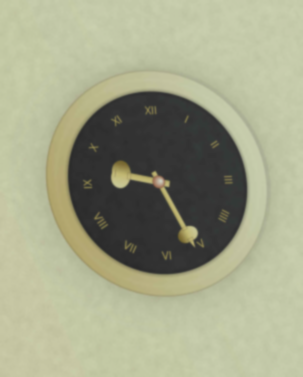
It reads **9:26**
